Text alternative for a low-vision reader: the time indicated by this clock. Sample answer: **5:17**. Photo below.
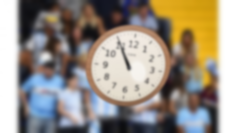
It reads **10:55**
